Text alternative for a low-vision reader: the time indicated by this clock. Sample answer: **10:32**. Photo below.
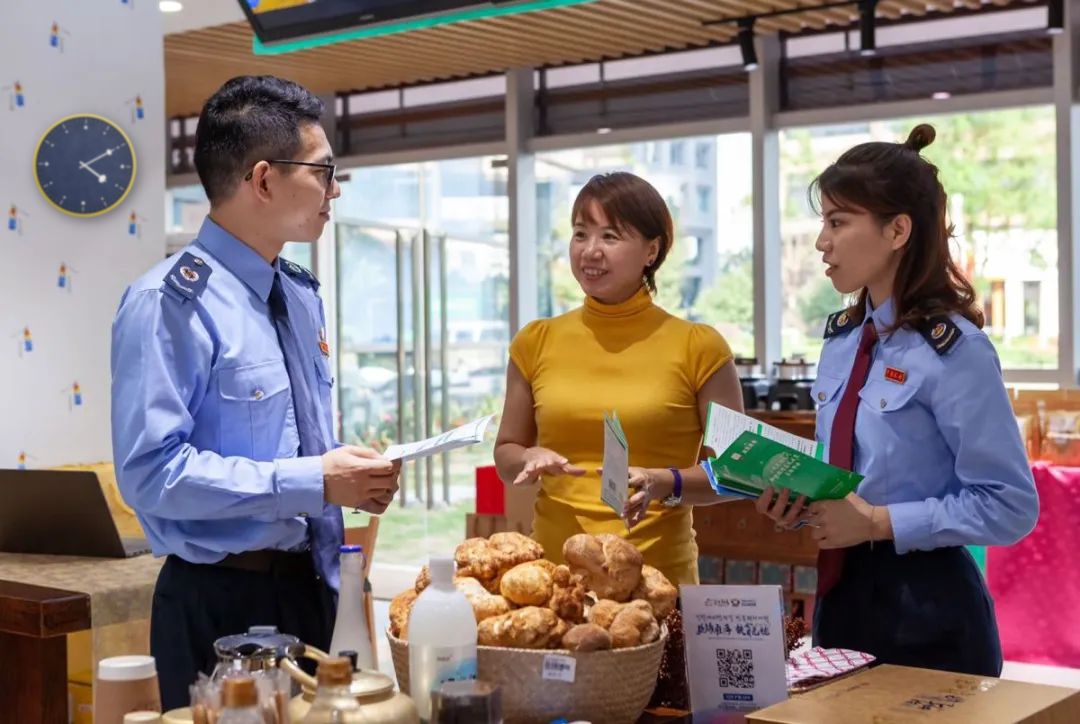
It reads **4:10**
